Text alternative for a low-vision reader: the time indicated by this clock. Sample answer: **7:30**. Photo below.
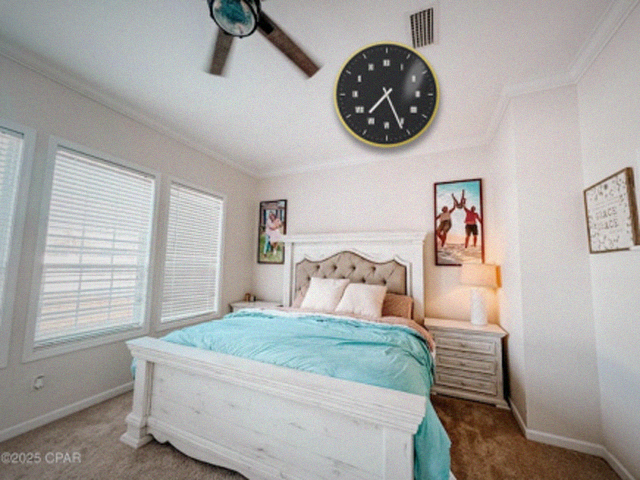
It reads **7:26**
